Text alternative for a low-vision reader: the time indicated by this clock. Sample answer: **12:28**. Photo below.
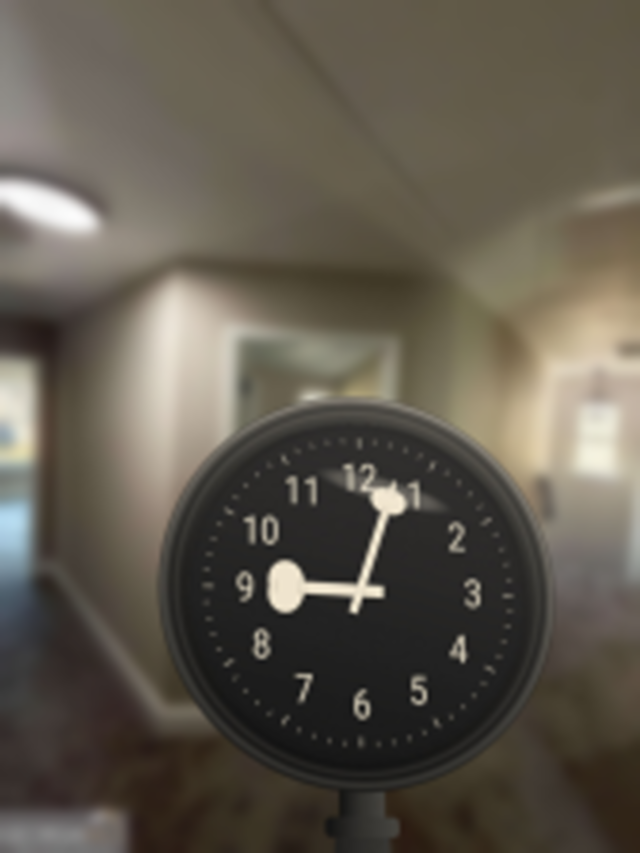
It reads **9:03**
